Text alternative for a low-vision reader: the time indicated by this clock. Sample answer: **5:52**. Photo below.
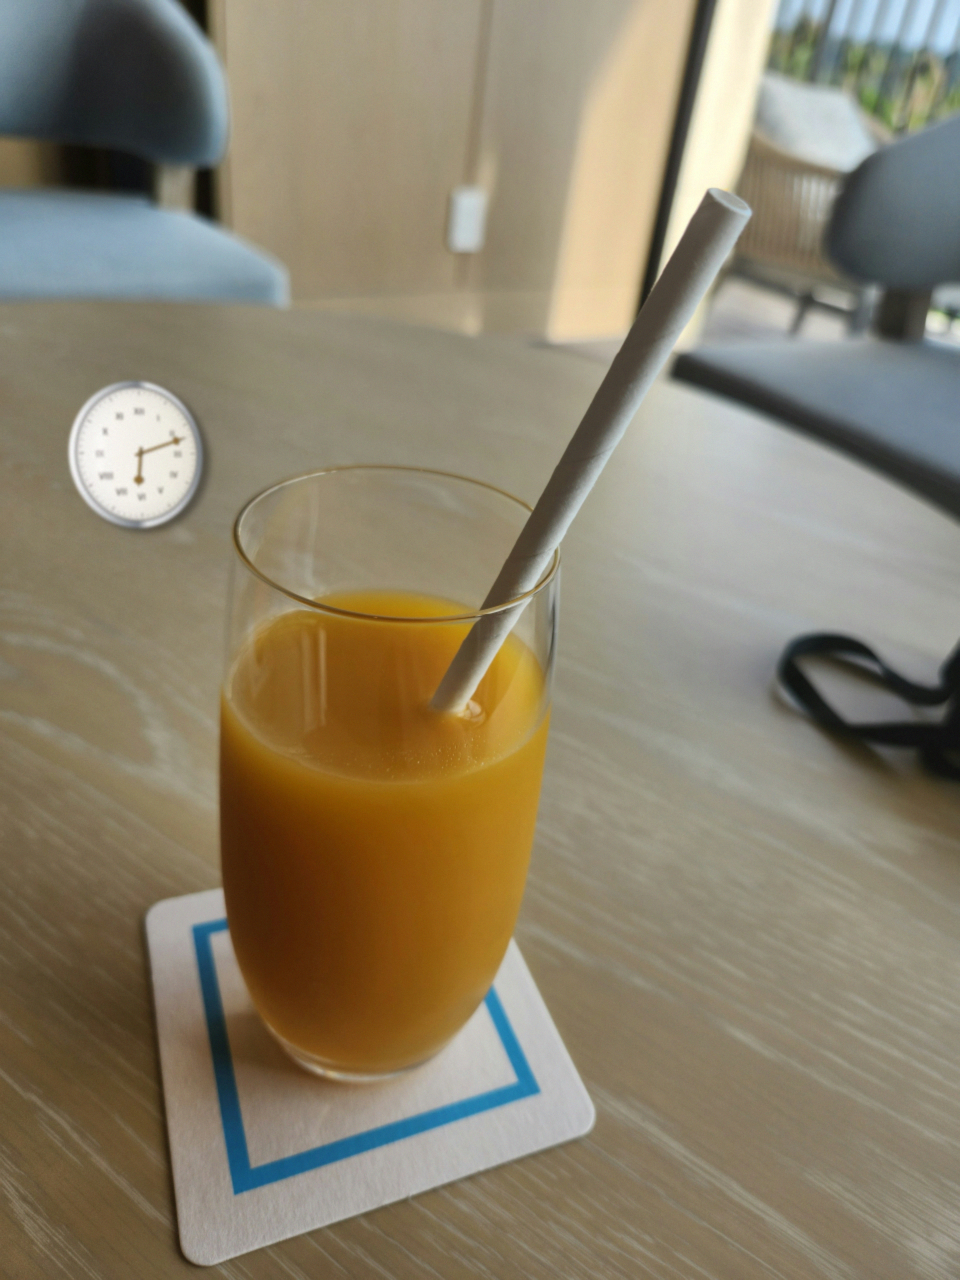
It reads **6:12**
